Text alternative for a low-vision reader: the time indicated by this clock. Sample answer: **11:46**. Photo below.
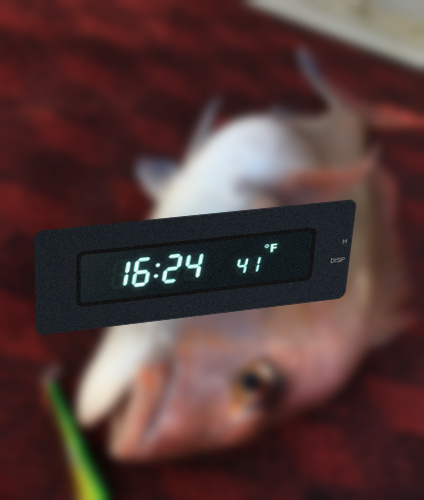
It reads **16:24**
